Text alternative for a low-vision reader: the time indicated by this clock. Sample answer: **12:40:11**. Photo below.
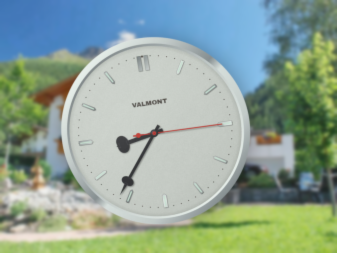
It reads **8:36:15**
